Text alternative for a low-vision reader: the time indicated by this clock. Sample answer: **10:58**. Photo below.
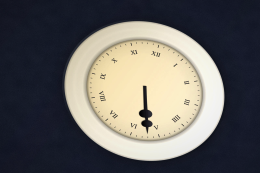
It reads **5:27**
